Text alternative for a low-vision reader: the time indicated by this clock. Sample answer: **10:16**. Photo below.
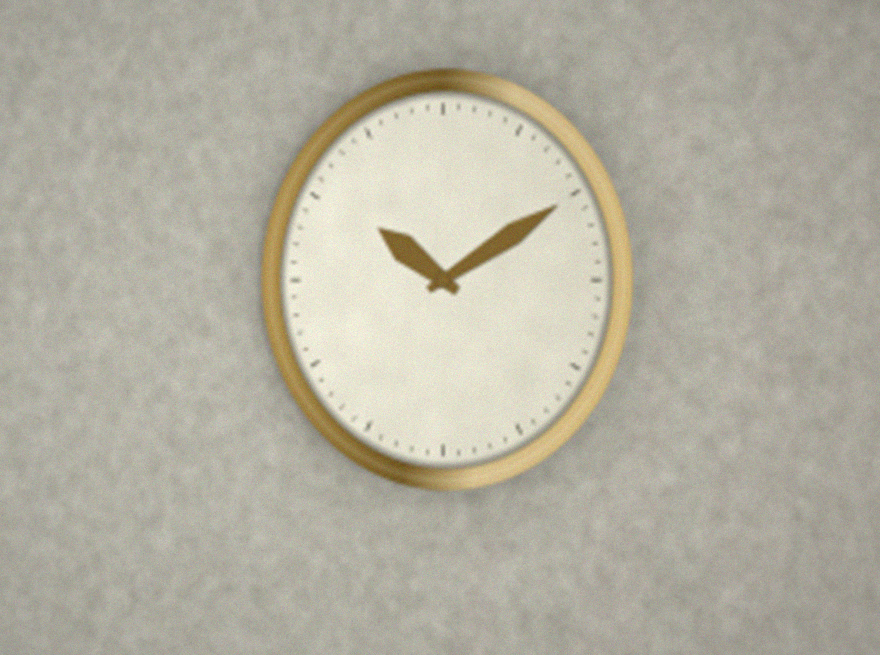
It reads **10:10**
